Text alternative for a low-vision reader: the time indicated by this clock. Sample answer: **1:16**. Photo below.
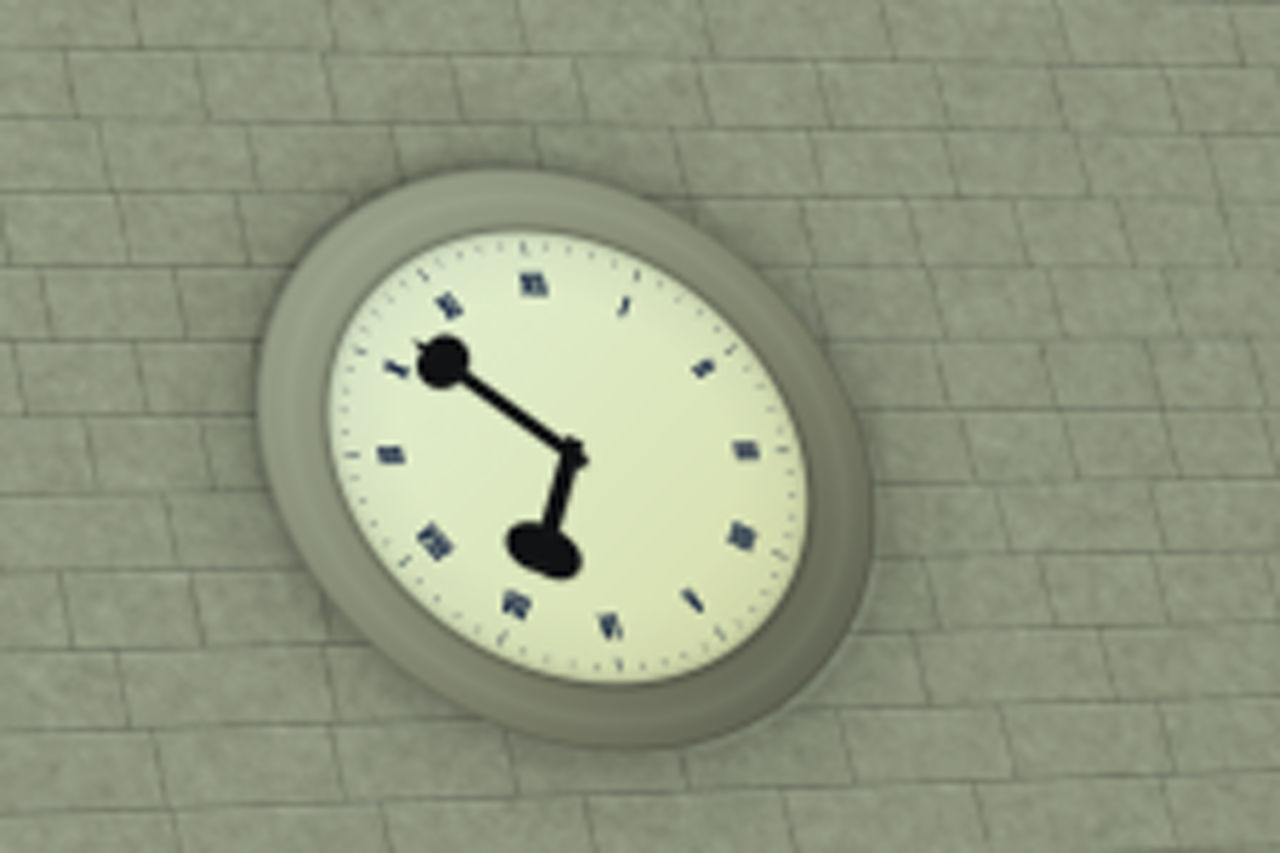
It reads **6:52**
